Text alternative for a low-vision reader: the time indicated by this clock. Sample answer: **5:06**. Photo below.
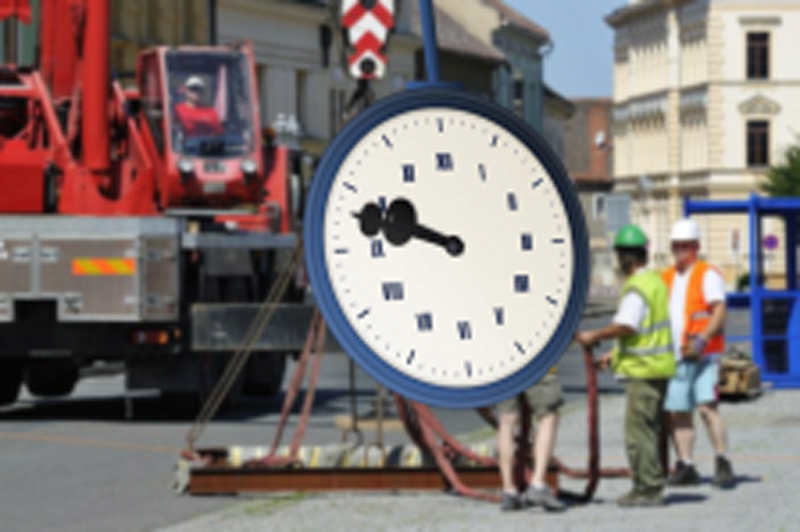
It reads **9:48**
